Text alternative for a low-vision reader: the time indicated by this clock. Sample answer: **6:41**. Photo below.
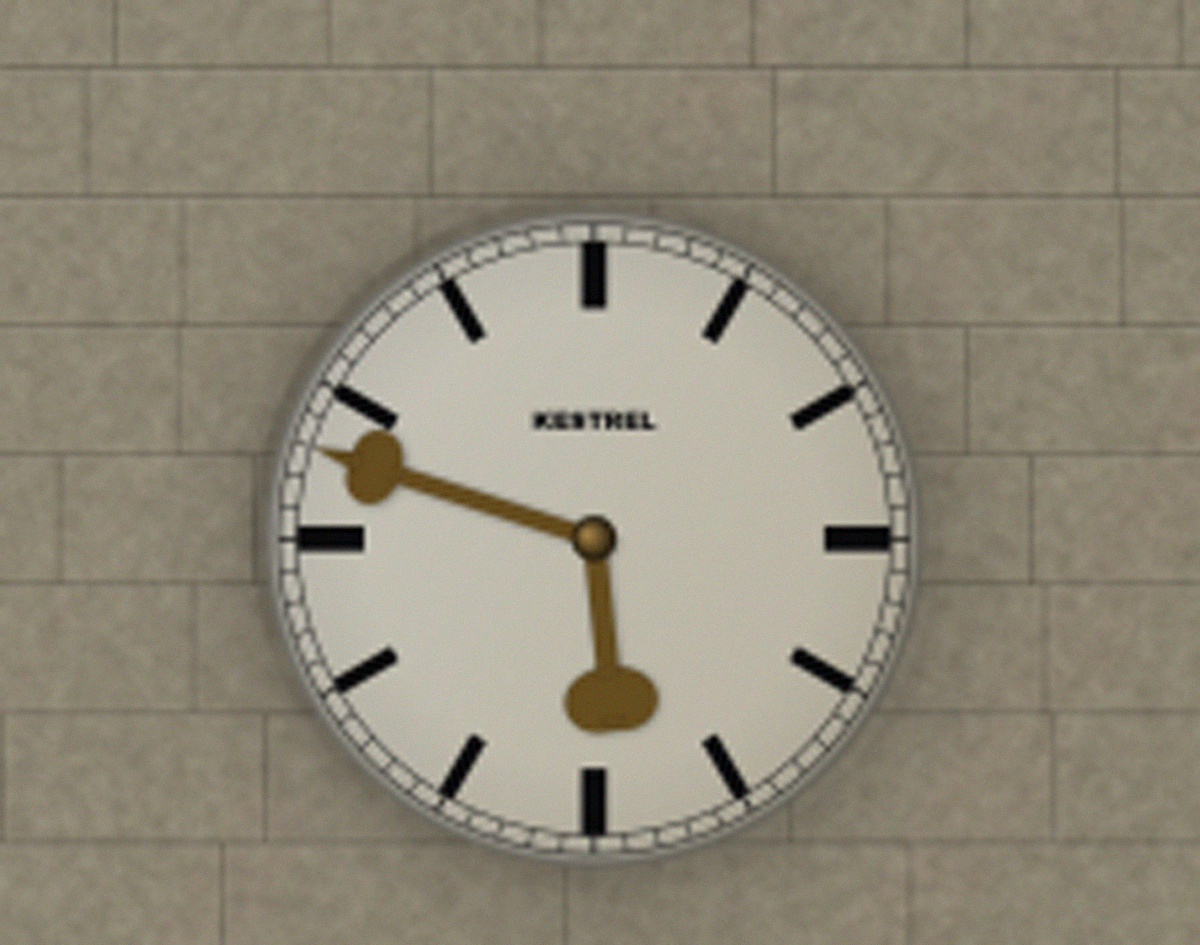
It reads **5:48**
